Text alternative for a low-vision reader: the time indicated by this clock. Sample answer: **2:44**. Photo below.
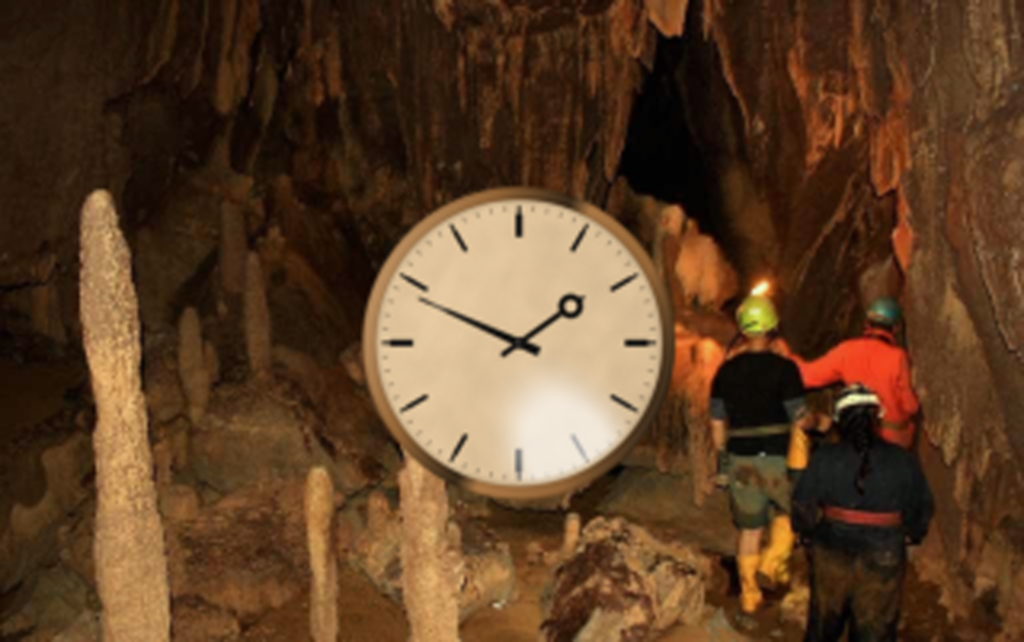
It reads **1:49**
